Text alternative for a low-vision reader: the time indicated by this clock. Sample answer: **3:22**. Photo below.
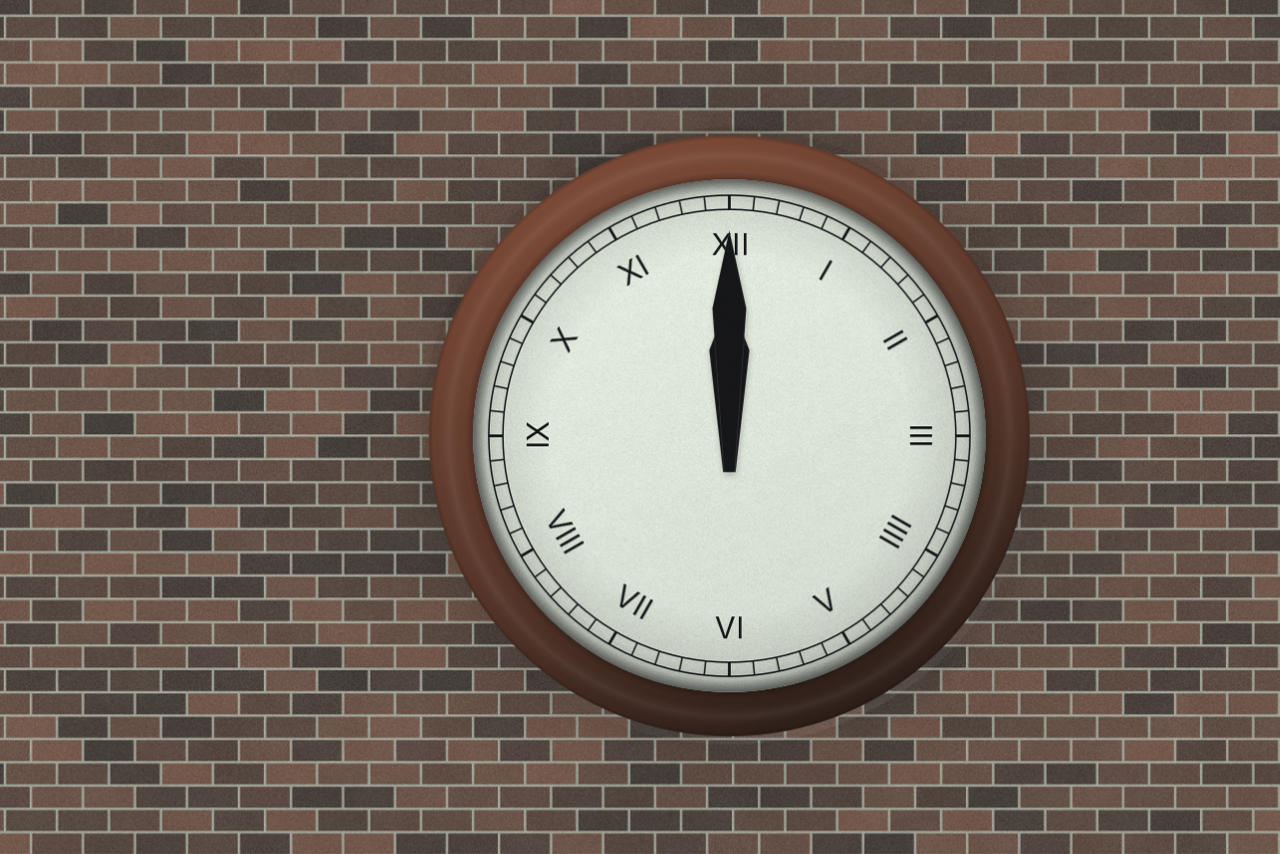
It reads **12:00**
